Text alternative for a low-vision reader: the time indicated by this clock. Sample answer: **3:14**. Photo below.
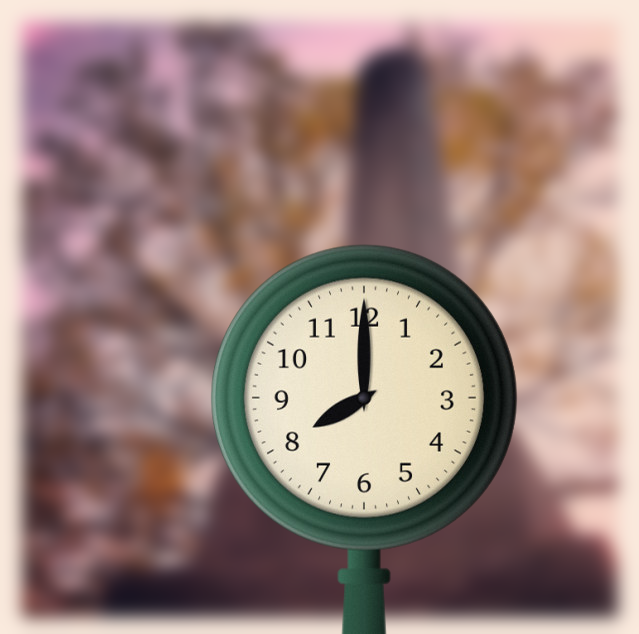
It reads **8:00**
